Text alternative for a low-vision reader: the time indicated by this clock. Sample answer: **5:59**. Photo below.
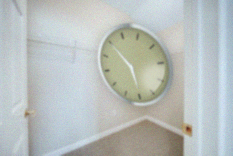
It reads **5:55**
